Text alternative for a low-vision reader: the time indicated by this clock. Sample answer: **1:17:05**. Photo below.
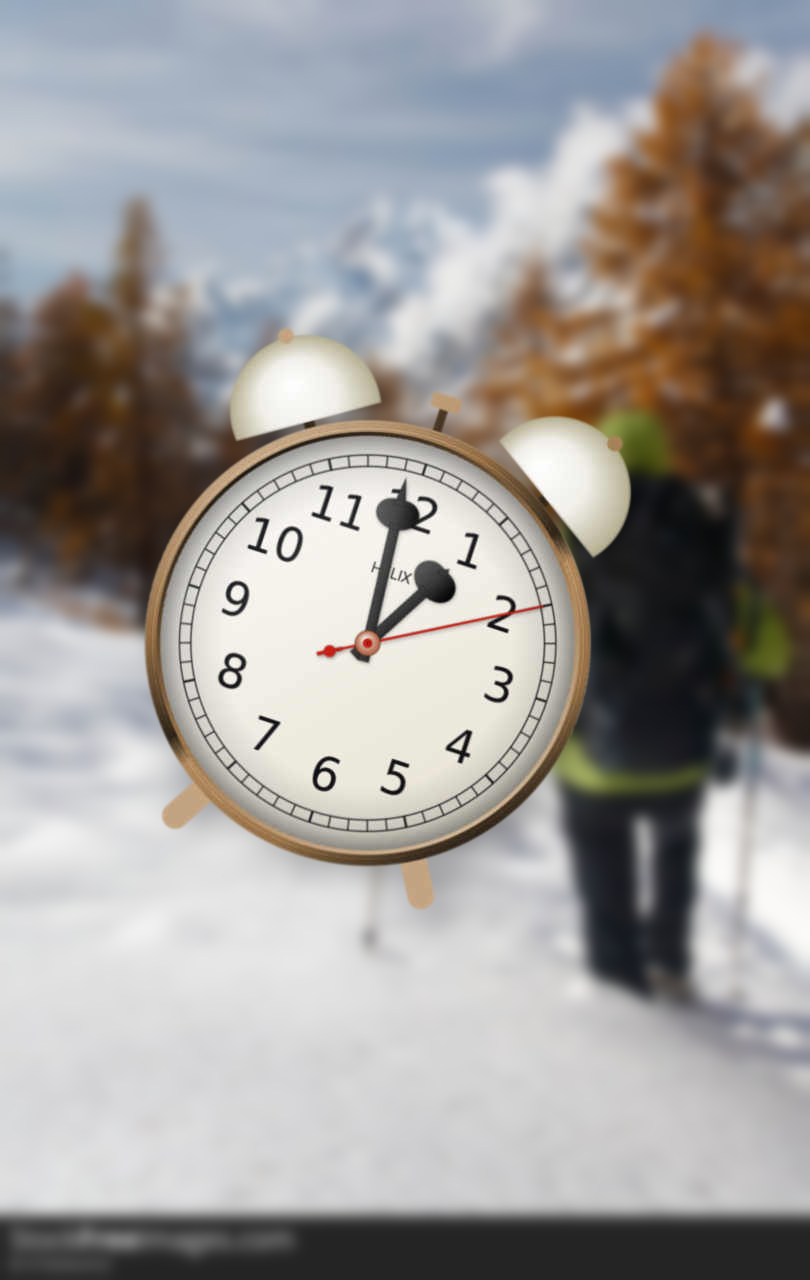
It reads **12:59:10**
